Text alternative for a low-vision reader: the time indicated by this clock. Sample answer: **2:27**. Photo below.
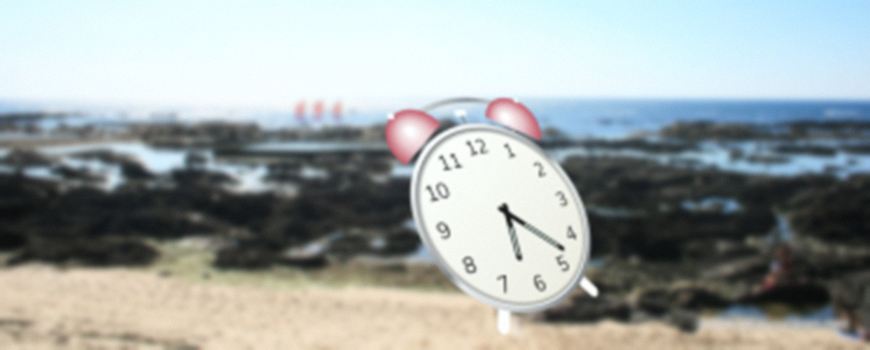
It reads **6:23**
